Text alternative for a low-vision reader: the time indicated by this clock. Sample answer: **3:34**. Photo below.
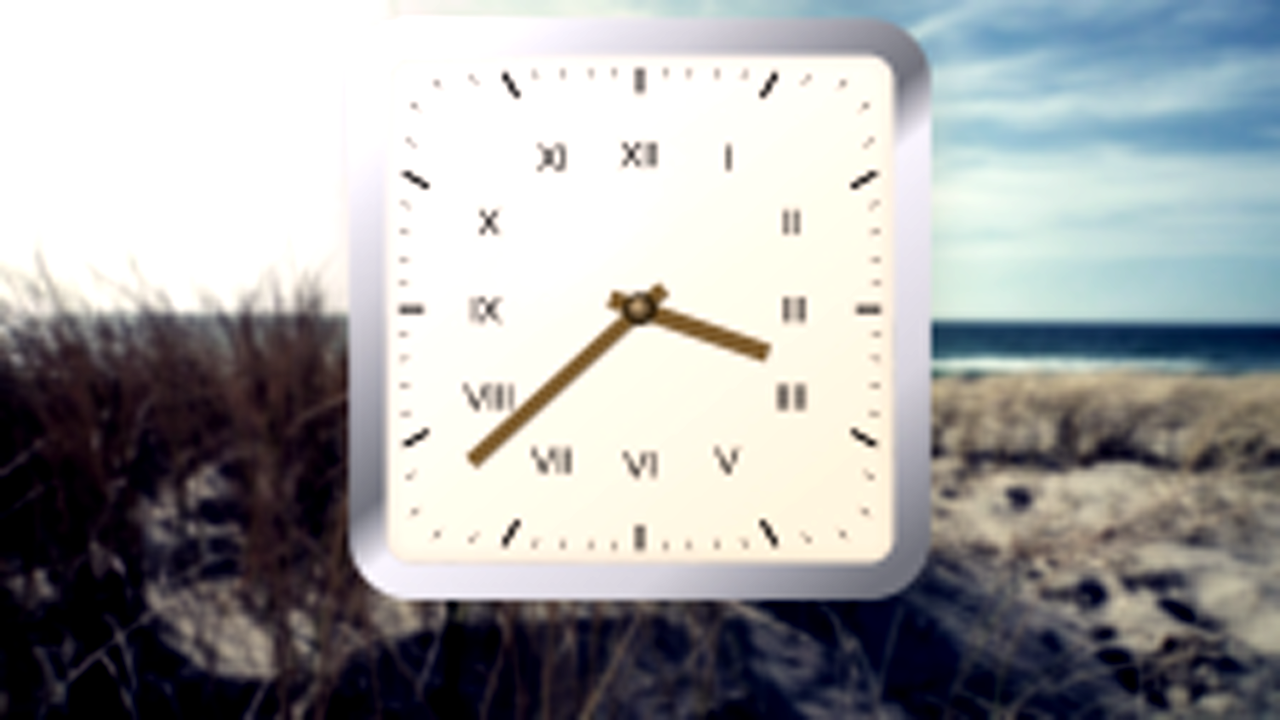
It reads **3:38**
